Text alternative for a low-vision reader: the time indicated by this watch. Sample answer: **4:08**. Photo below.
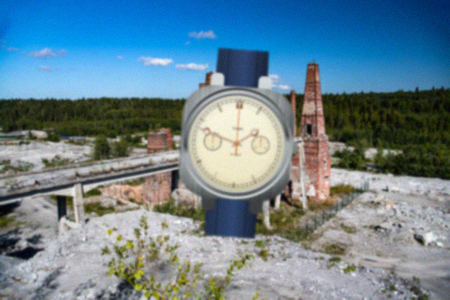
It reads **1:48**
